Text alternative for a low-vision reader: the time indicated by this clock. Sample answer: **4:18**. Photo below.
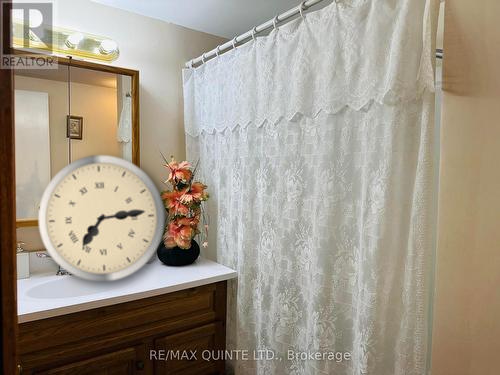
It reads **7:14**
